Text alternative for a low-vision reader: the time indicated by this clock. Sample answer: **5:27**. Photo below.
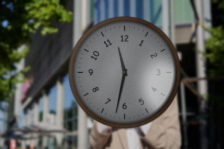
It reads **11:32**
